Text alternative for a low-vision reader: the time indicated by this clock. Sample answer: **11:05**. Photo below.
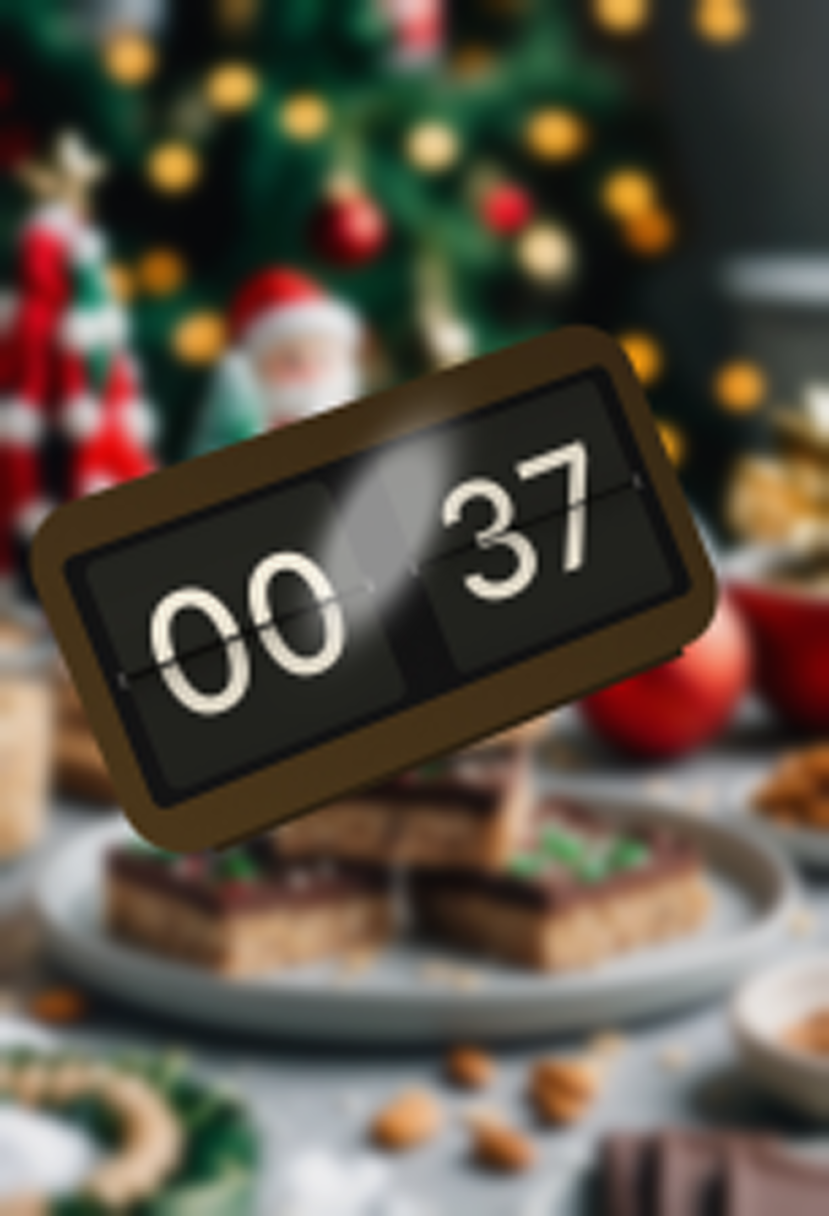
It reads **0:37**
